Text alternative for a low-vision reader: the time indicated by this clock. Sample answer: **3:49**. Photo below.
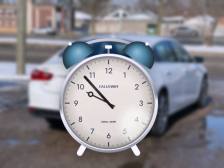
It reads **9:53**
